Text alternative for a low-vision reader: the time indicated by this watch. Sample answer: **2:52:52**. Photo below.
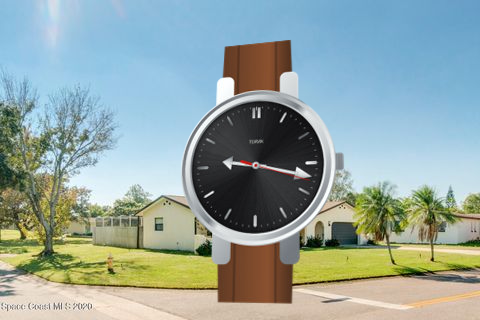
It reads **9:17:18**
